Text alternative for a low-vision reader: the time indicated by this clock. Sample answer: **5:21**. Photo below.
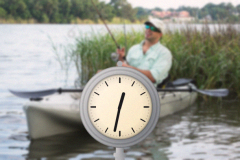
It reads **12:32**
